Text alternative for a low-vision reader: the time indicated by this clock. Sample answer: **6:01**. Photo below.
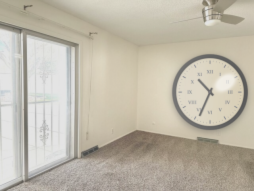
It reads **10:34**
